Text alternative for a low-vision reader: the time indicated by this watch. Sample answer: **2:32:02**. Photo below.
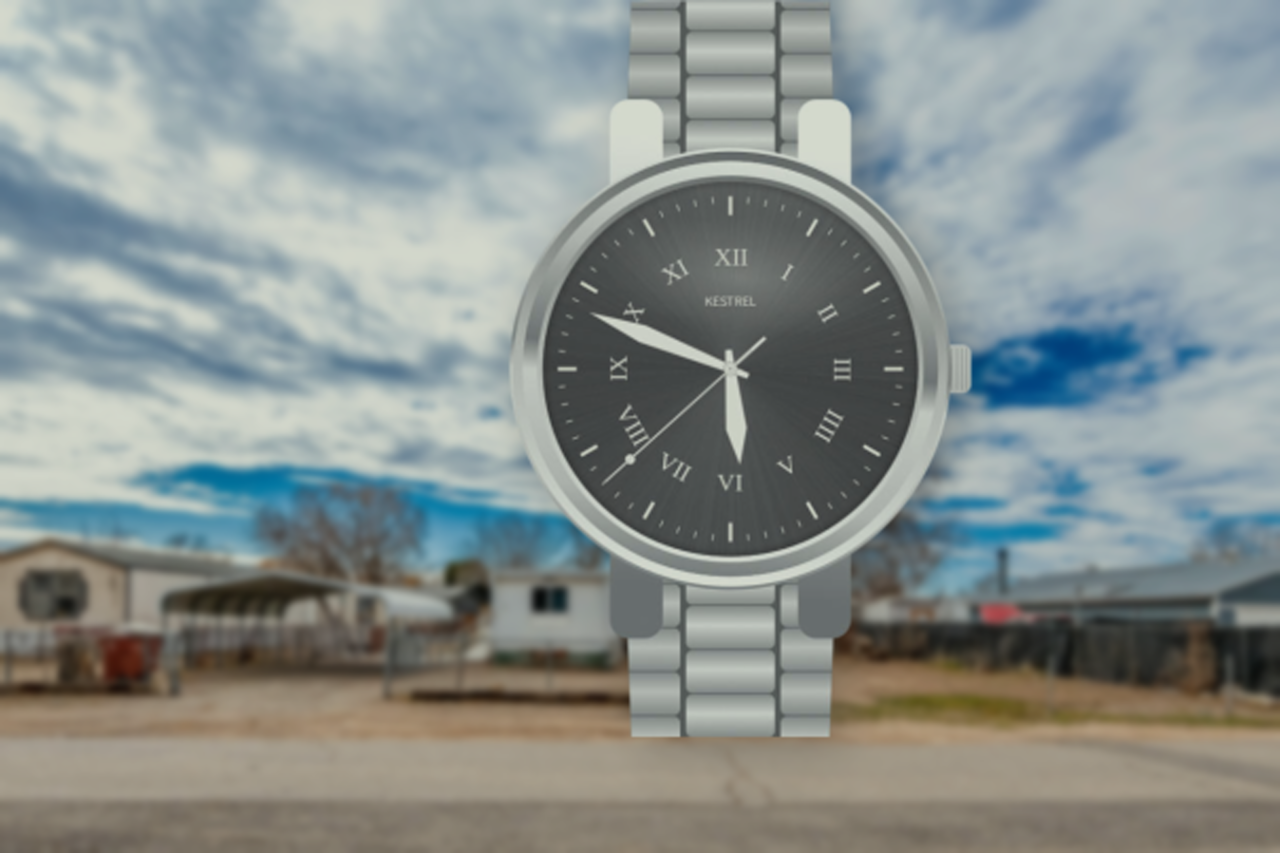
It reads **5:48:38**
